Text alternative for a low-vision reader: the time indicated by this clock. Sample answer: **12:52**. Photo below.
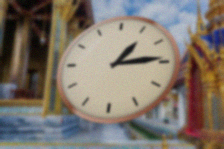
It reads **1:14**
